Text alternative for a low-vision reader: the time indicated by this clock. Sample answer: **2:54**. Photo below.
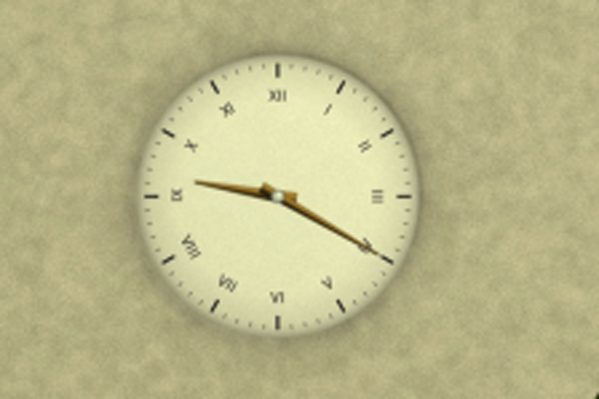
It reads **9:20**
